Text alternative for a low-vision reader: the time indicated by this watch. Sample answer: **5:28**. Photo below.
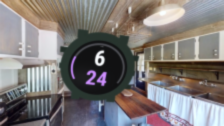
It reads **6:24**
